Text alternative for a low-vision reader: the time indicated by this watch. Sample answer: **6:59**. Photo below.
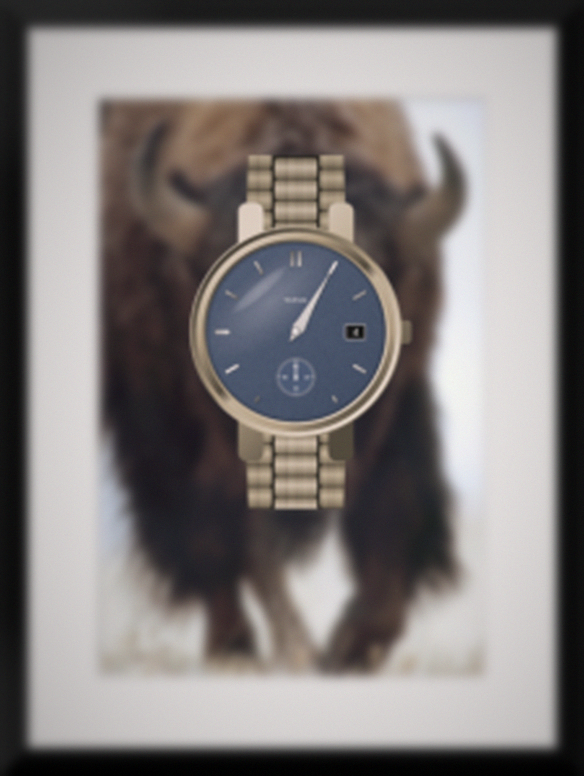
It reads **1:05**
